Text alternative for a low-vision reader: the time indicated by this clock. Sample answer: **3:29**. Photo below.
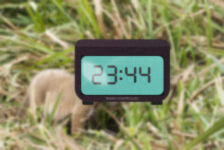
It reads **23:44**
